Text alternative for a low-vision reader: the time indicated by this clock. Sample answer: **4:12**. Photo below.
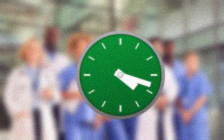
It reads **4:18**
